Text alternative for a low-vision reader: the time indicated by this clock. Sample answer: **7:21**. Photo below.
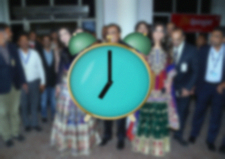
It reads **7:00**
